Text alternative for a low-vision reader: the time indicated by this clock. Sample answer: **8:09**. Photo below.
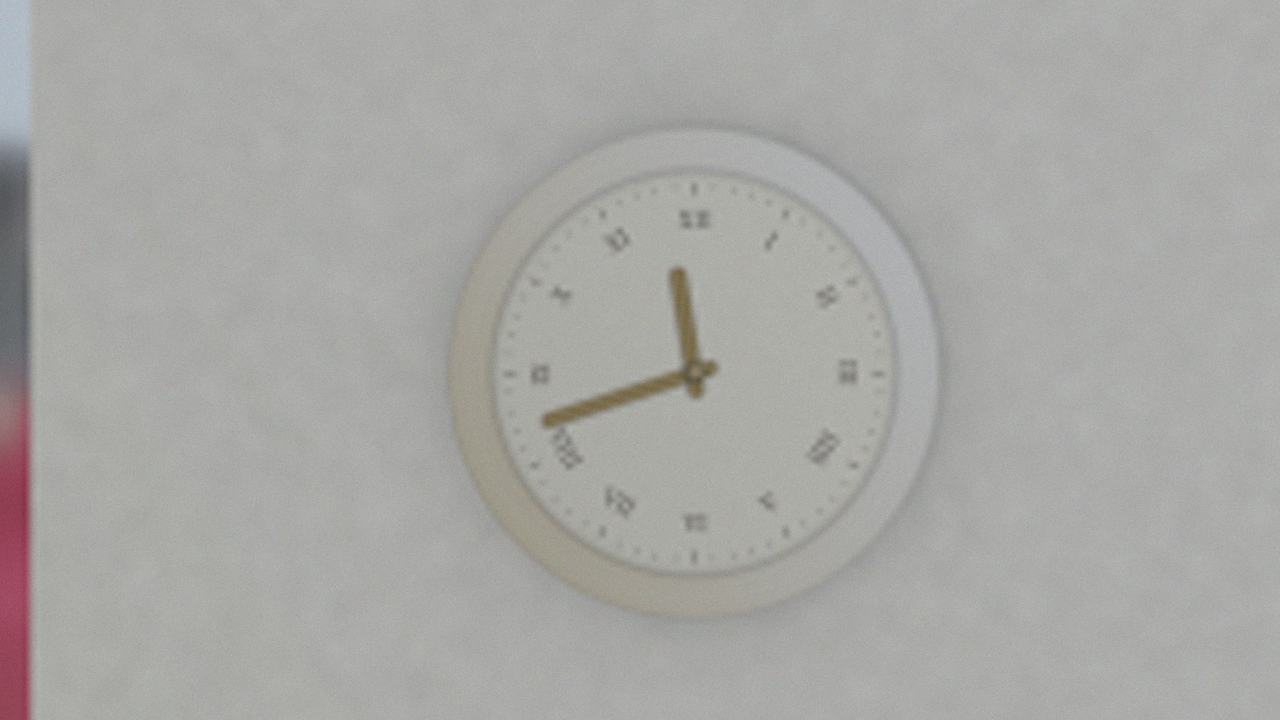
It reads **11:42**
